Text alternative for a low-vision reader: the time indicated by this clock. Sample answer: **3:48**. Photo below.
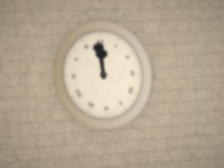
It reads **11:59**
